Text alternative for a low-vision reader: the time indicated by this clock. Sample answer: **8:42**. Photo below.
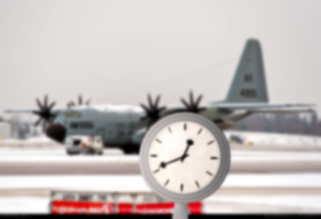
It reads **12:41**
